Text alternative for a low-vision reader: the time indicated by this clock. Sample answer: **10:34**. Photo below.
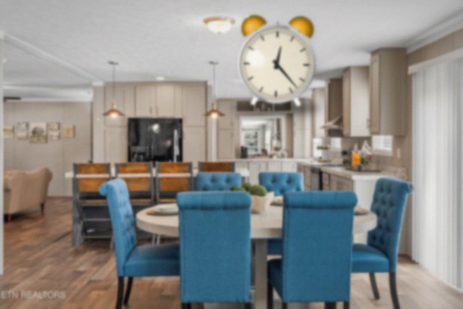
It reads **12:23**
